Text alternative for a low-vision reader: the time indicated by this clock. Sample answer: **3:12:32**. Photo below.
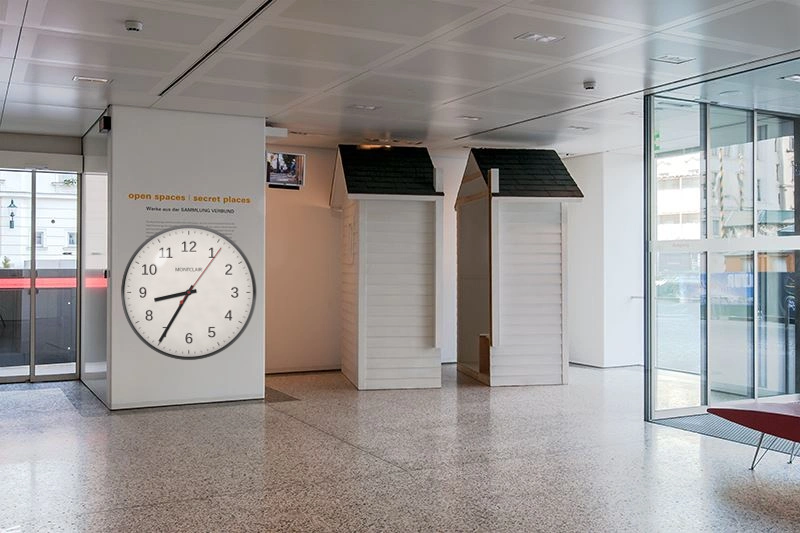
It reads **8:35:06**
